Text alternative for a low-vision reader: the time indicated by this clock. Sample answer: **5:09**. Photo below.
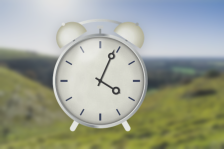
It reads **4:04**
